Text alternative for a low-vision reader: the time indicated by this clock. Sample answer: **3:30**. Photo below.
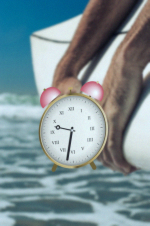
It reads **9:32**
